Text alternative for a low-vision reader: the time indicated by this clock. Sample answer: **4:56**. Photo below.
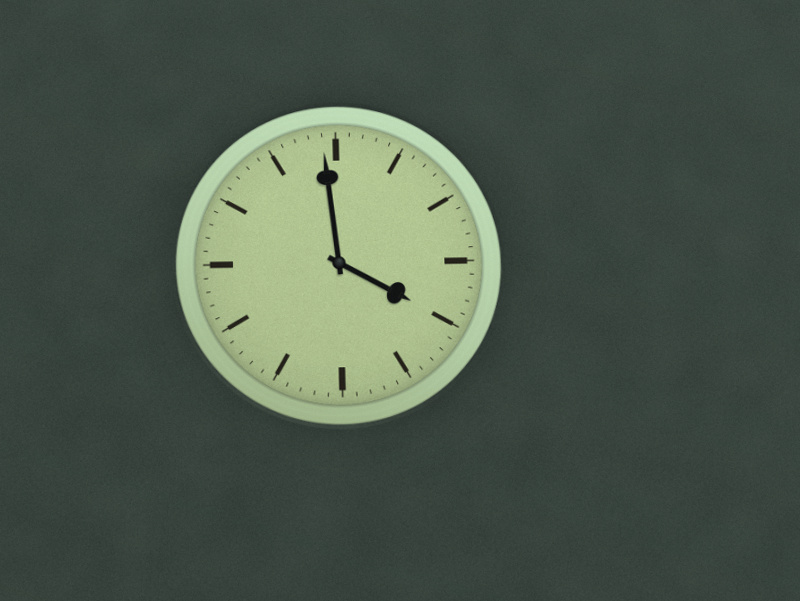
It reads **3:59**
